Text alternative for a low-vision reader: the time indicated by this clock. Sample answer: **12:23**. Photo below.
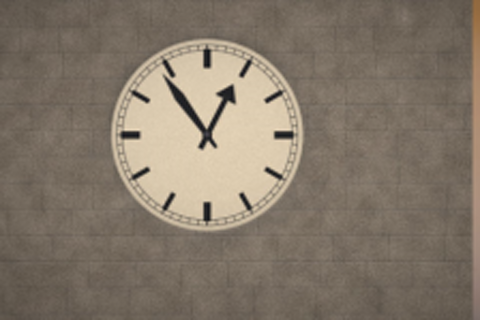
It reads **12:54**
